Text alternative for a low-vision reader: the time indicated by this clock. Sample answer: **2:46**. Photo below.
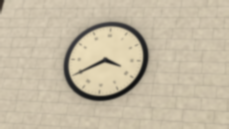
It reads **3:40**
